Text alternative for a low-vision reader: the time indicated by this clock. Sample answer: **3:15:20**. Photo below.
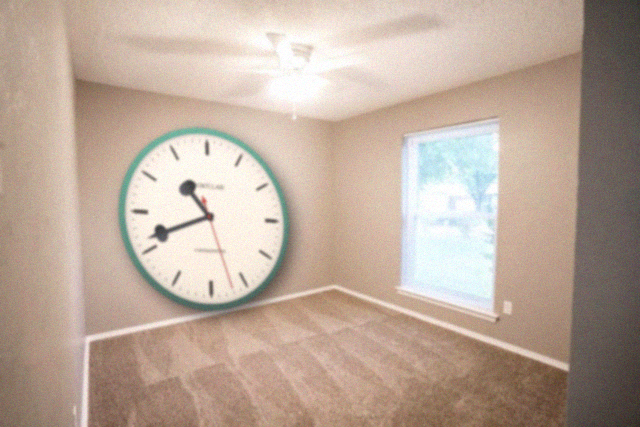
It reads **10:41:27**
